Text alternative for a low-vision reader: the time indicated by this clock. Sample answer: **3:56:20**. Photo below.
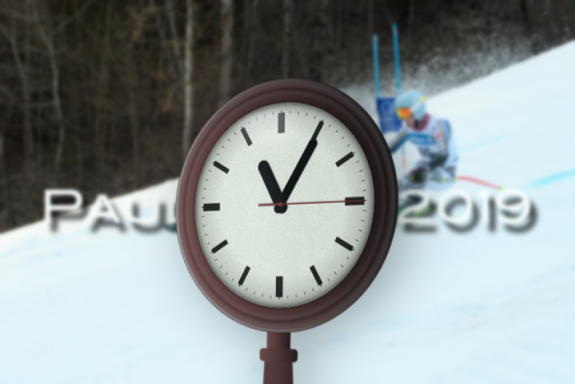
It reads **11:05:15**
